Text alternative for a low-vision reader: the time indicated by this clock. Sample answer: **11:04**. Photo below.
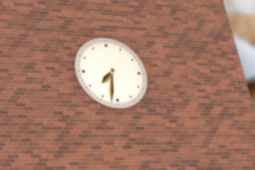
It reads **7:32**
